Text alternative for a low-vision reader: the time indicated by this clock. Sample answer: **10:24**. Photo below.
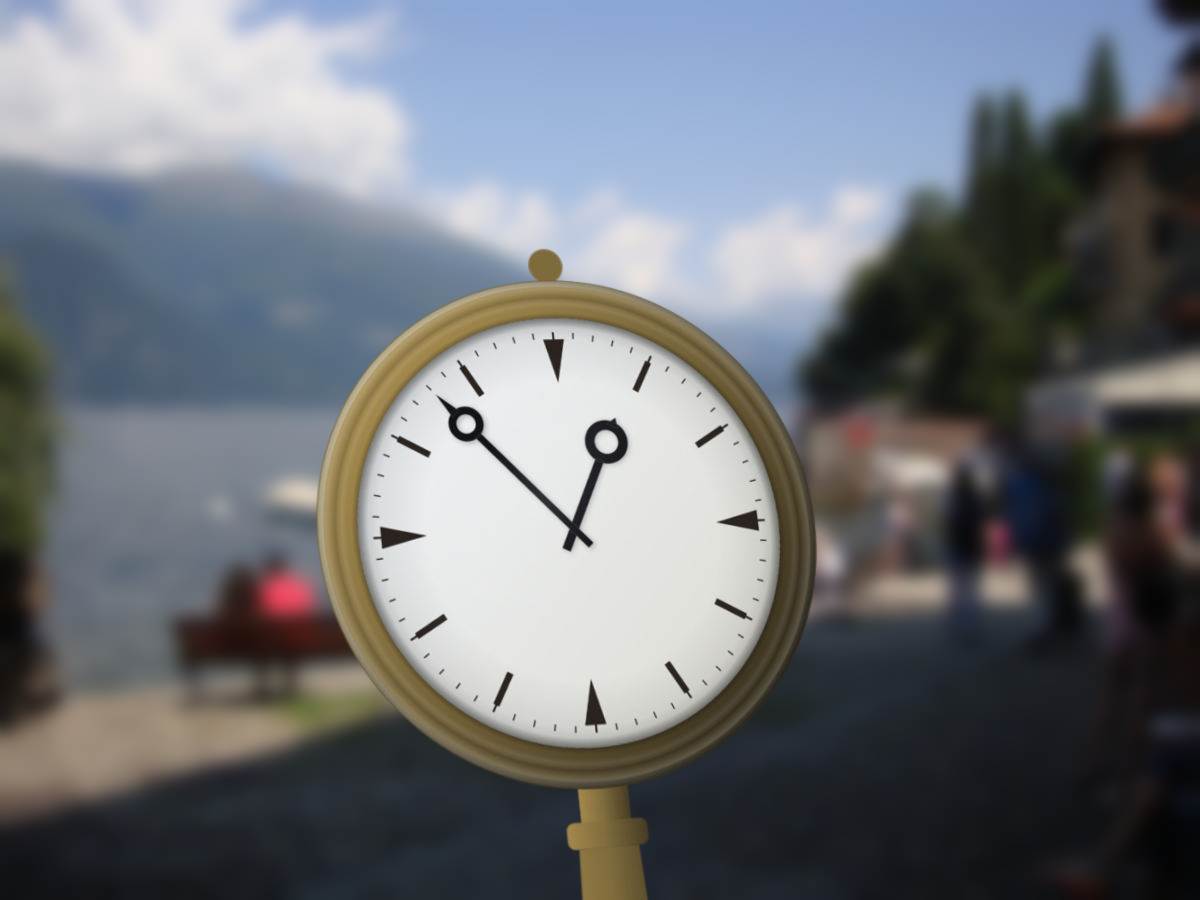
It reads **12:53**
